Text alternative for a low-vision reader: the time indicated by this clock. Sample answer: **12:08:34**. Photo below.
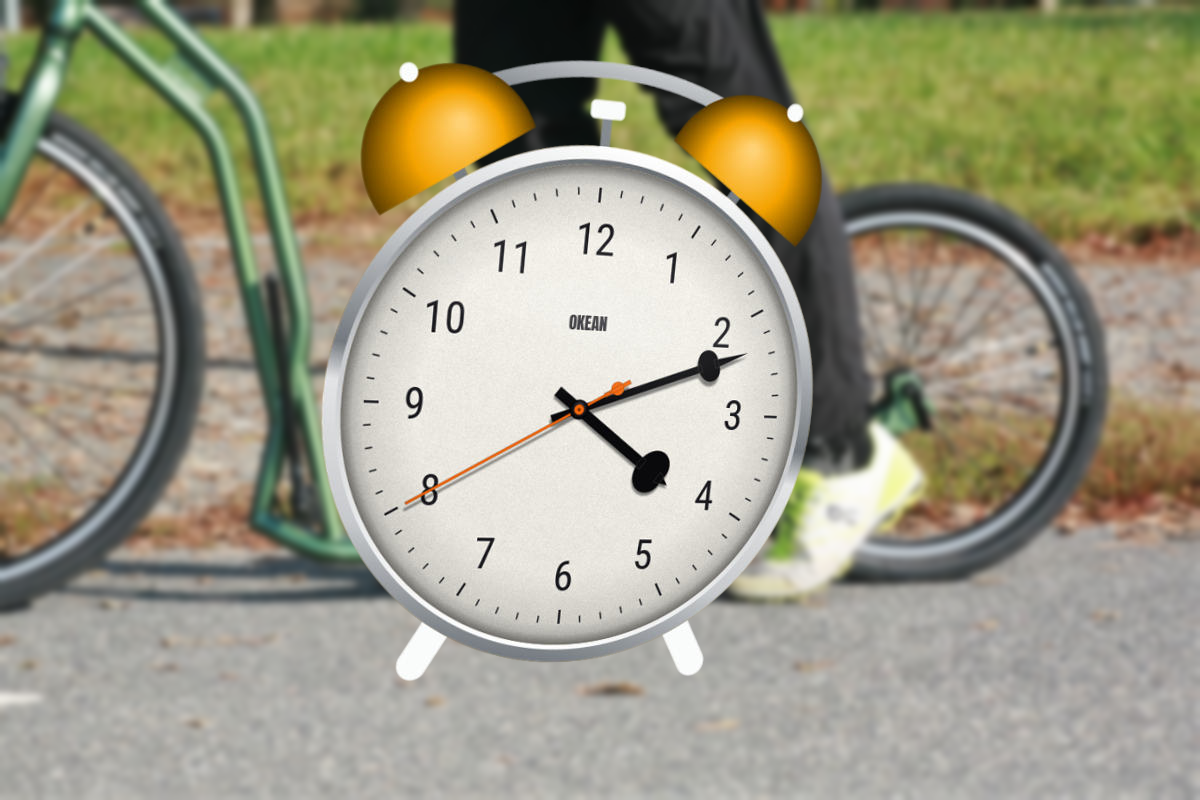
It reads **4:11:40**
